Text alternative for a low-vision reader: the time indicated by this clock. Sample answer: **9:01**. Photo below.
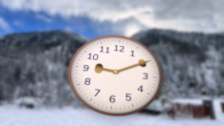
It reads **9:10**
